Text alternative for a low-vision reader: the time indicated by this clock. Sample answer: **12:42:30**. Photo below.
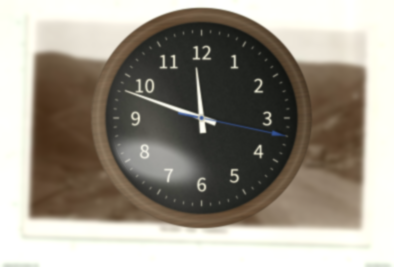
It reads **11:48:17**
